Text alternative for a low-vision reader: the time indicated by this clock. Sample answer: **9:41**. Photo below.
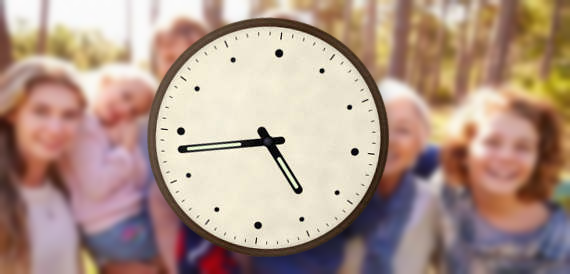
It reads **4:43**
